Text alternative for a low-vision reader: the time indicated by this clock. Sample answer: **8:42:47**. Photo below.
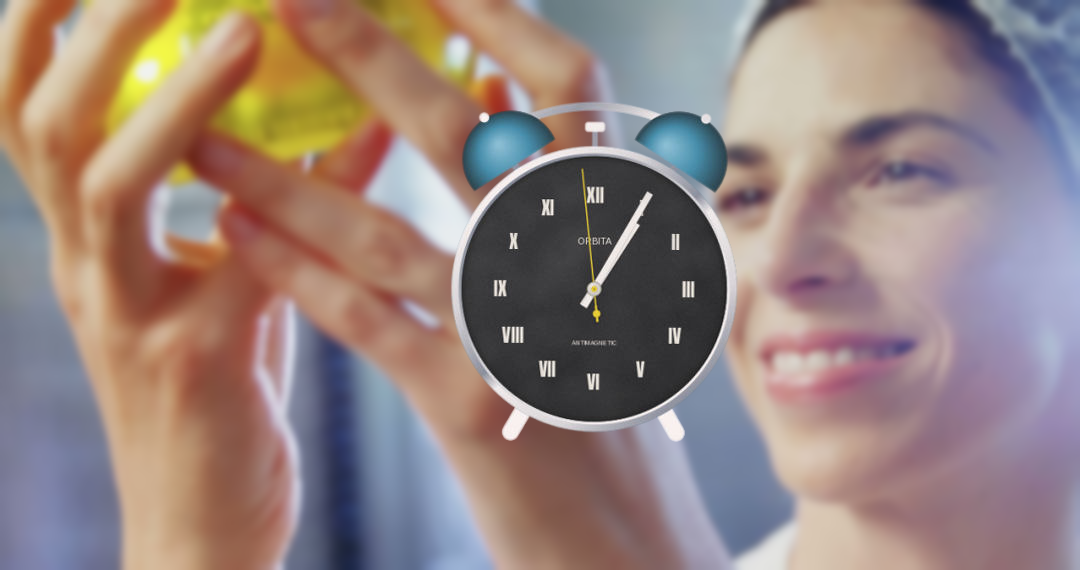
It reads **1:04:59**
